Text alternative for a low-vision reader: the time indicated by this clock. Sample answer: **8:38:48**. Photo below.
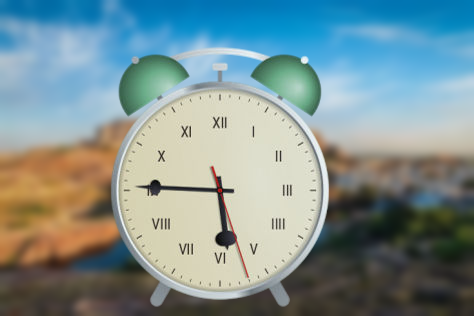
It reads **5:45:27**
